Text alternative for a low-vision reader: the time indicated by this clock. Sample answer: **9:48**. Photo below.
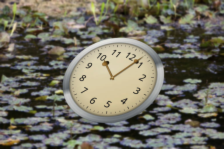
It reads **10:03**
